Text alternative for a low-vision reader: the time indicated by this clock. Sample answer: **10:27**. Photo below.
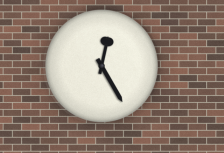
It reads **12:25**
